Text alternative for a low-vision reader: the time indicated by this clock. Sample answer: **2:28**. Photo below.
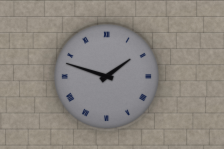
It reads **1:48**
